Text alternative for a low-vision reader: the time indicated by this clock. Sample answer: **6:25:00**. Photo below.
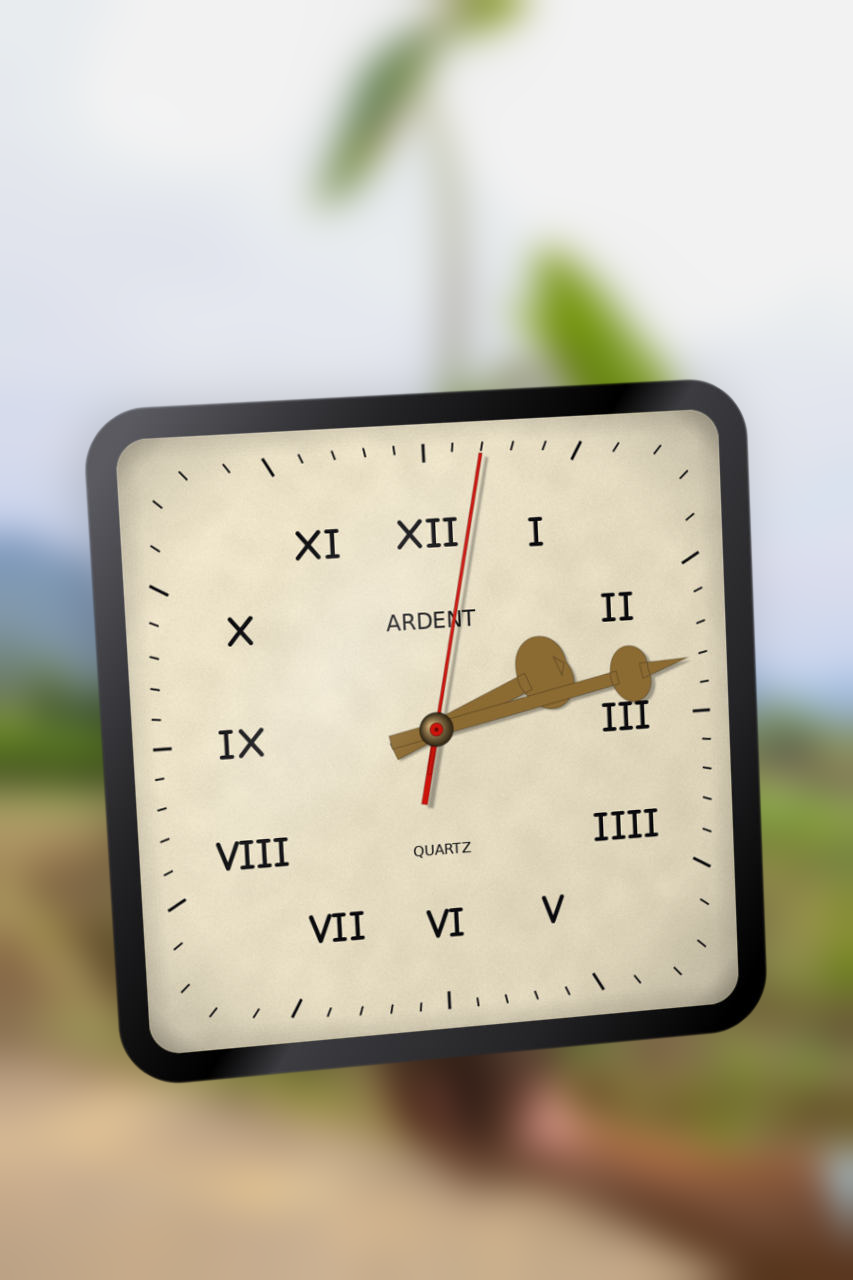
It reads **2:13:02**
